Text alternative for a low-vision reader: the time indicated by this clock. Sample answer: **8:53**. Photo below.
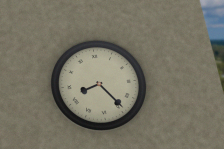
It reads **8:24**
